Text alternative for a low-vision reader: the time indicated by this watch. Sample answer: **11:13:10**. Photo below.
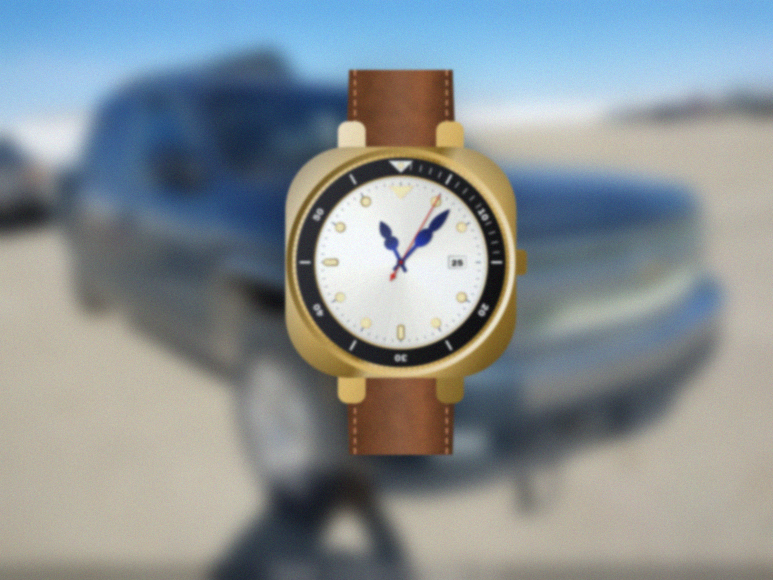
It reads **11:07:05**
